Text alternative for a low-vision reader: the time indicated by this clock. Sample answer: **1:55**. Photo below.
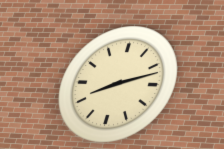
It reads **8:12**
